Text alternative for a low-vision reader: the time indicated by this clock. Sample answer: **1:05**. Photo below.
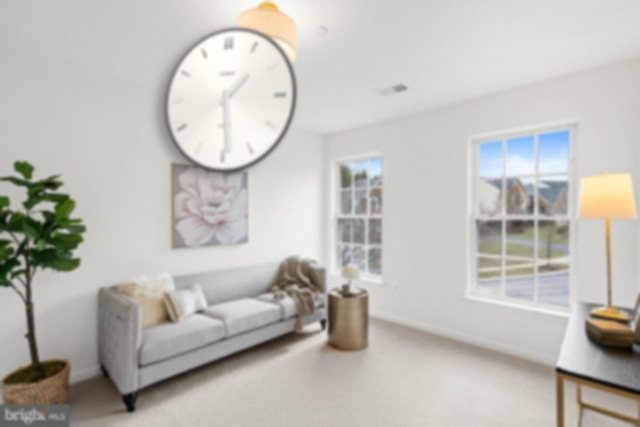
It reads **1:29**
